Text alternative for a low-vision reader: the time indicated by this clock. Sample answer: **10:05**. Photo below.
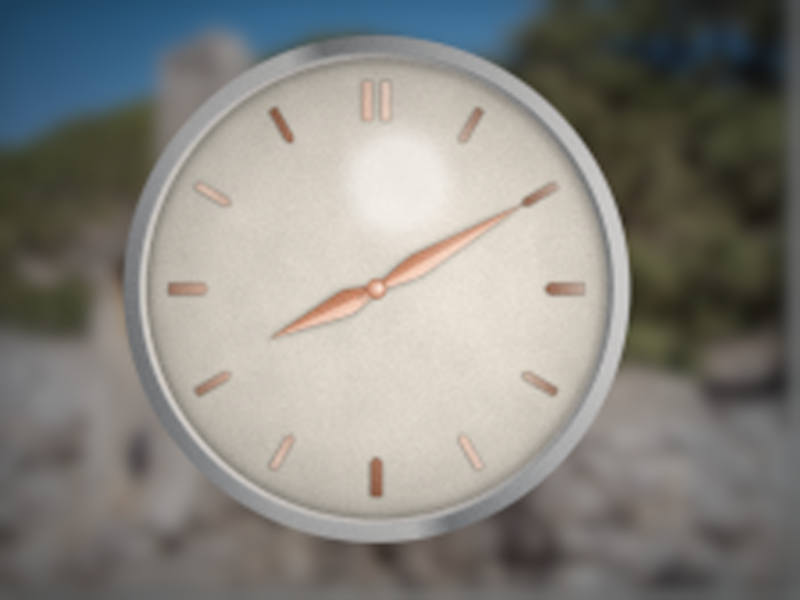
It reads **8:10**
